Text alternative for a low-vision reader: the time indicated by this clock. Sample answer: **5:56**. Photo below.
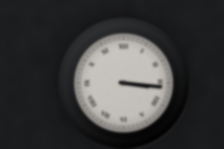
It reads **3:16**
